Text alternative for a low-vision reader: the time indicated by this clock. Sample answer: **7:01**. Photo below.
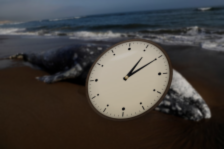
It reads **1:10**
